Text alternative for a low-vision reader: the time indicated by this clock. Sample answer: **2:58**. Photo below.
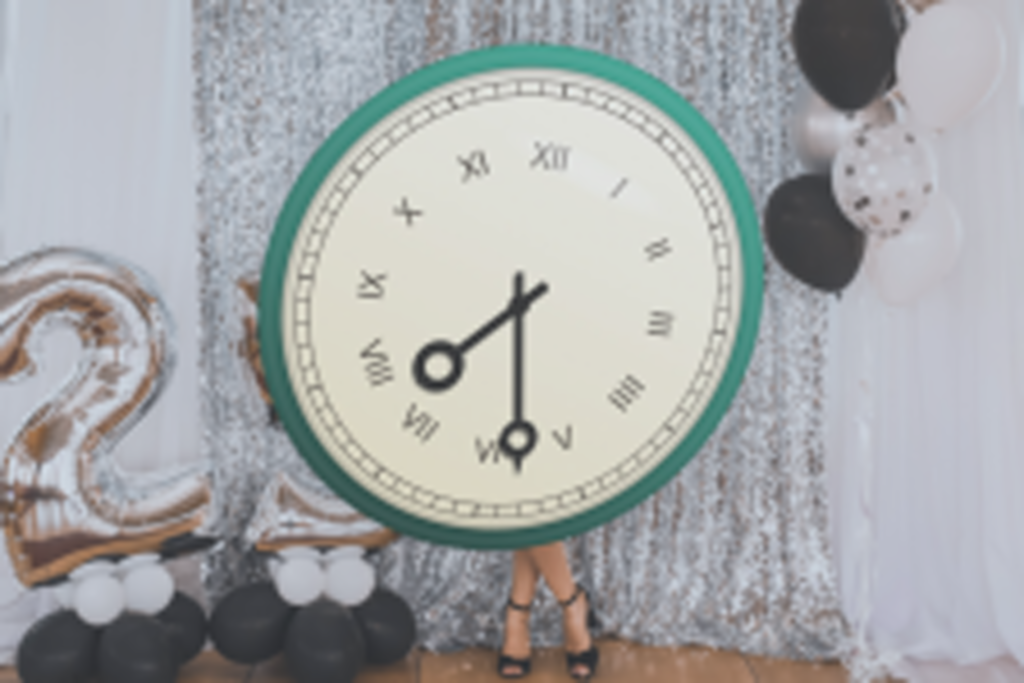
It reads **7:28**
